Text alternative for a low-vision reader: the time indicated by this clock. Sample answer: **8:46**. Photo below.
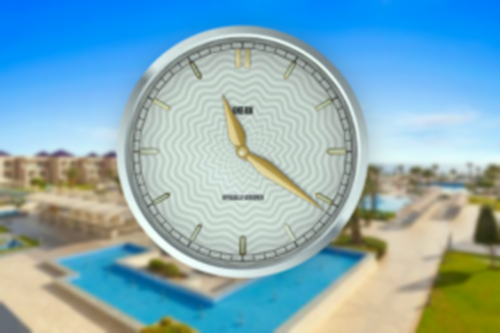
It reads **11:21**
